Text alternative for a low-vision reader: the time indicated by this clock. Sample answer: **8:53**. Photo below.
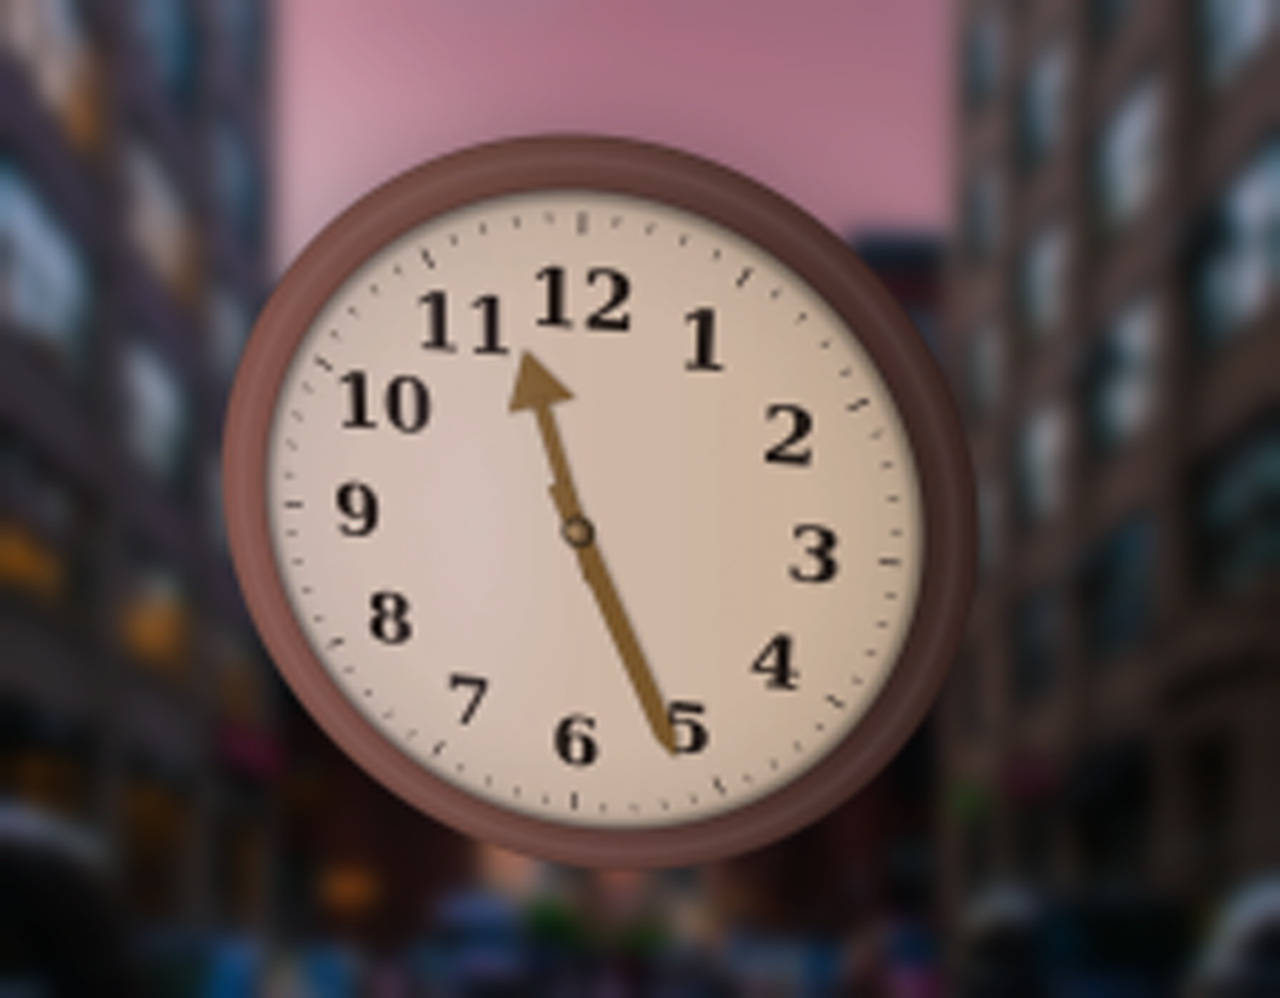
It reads **11:26**
